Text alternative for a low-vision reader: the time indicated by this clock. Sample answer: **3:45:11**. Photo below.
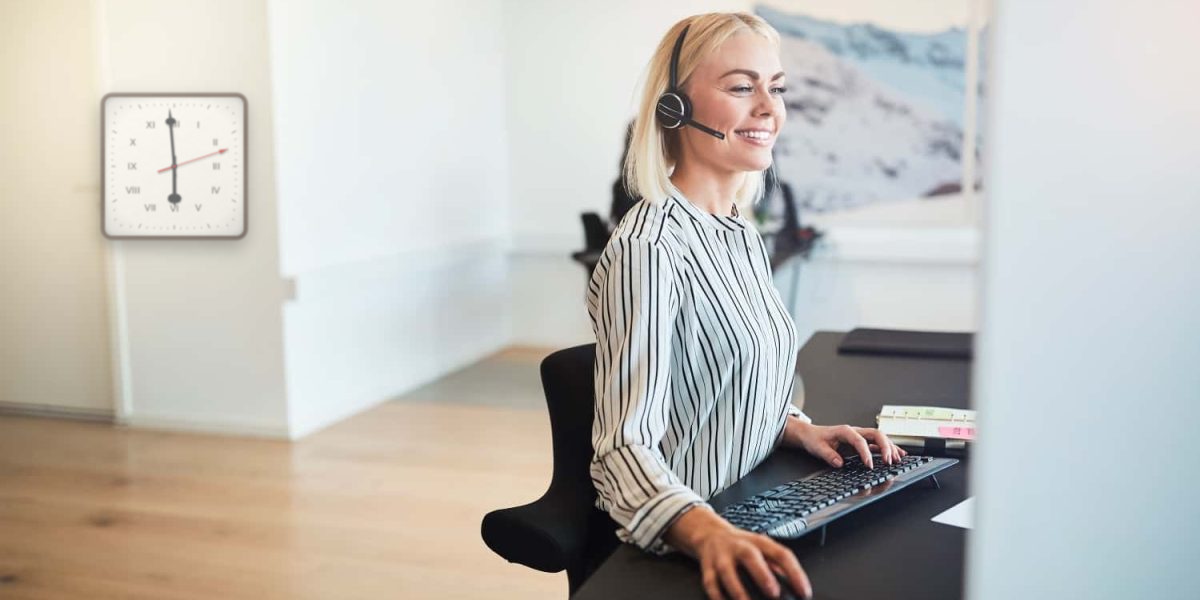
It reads **5:59:12**
